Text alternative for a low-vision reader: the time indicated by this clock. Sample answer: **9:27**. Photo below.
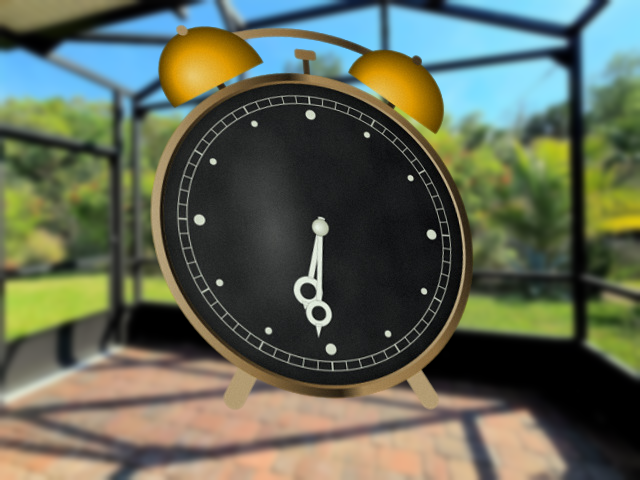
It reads **6:31**
